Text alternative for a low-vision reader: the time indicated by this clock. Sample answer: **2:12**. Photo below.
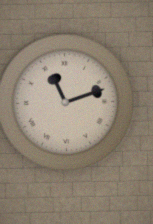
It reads **11:12**
